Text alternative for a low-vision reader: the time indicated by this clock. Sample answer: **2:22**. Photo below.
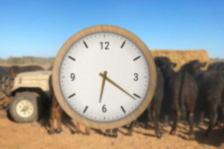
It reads **6:21**
